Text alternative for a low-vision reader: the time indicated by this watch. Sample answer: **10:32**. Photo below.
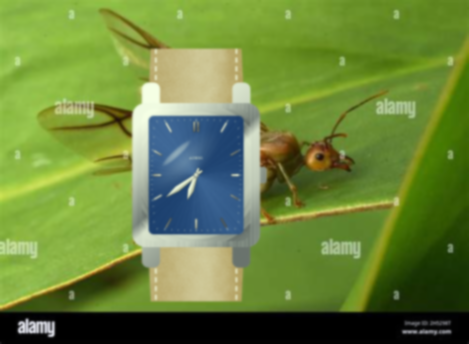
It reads **6:39**
